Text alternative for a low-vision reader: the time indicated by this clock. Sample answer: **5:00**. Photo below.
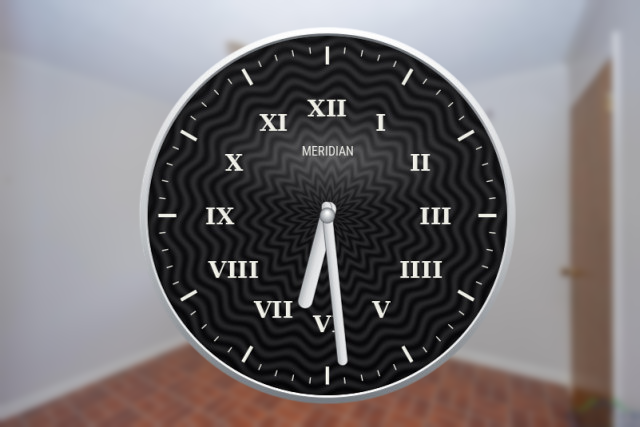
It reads **6:29**
